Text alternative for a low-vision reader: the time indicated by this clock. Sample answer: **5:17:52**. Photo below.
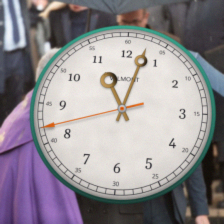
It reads **11:02:42**
